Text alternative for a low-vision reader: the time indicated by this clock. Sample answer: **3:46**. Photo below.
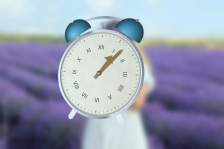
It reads **1:07**
